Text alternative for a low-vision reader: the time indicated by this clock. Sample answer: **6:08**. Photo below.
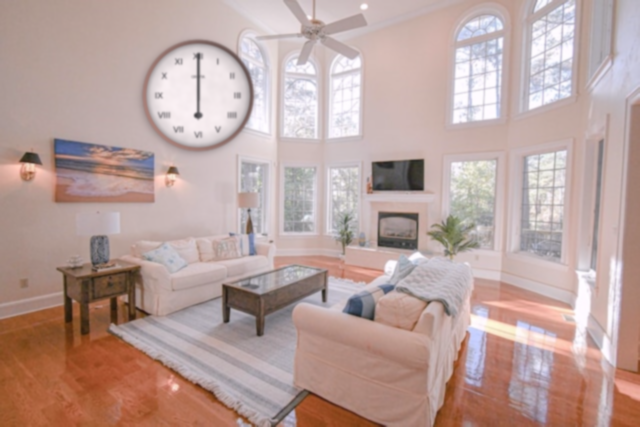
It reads **6:00**
